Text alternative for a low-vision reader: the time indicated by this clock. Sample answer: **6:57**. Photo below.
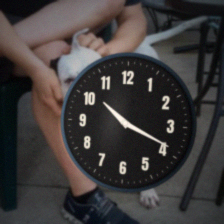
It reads **10:19**
